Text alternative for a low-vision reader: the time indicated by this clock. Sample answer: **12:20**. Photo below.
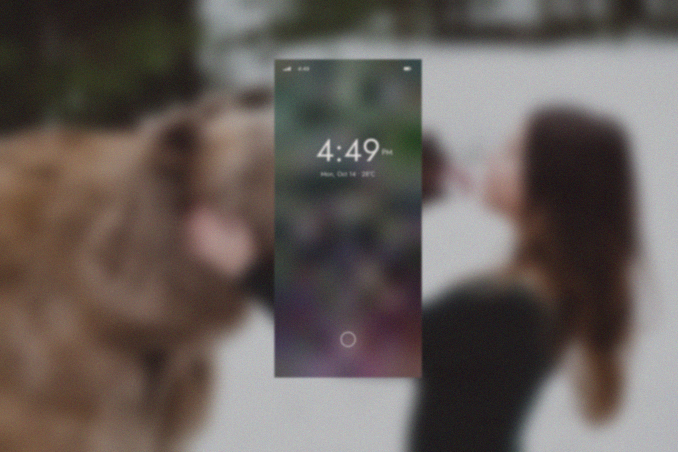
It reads **4:49**
